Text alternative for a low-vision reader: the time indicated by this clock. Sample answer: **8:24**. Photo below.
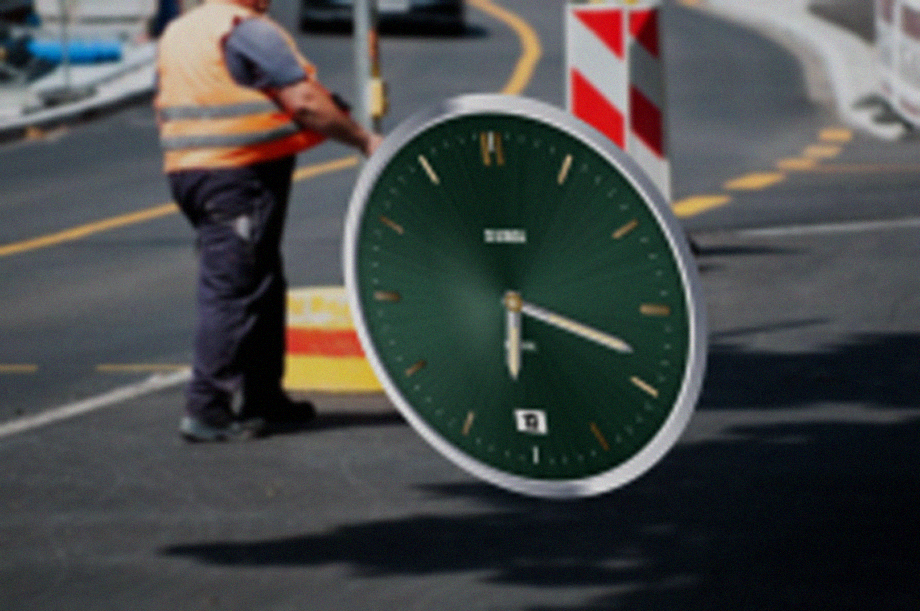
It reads **6:18**
